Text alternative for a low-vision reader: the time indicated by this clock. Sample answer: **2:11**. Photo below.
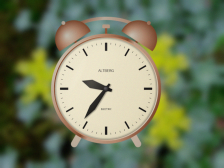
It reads **9:36**
